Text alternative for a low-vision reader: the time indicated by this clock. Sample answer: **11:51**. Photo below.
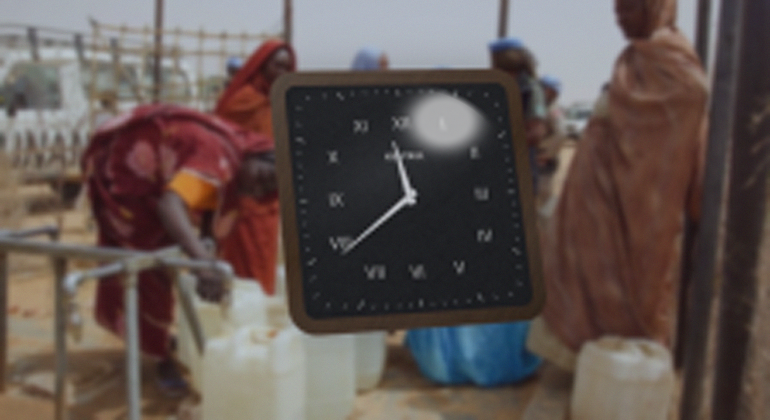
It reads **11:39**
